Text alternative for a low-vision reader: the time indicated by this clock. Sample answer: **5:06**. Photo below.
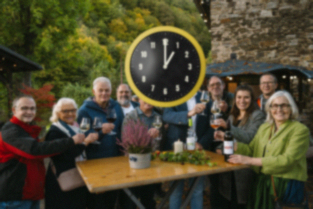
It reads **1:00**
